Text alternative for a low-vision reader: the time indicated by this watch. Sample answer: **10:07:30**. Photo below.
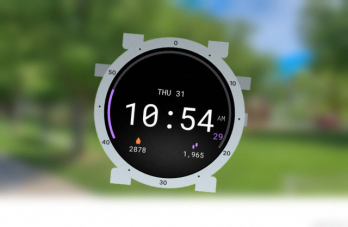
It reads **10:54:29**
